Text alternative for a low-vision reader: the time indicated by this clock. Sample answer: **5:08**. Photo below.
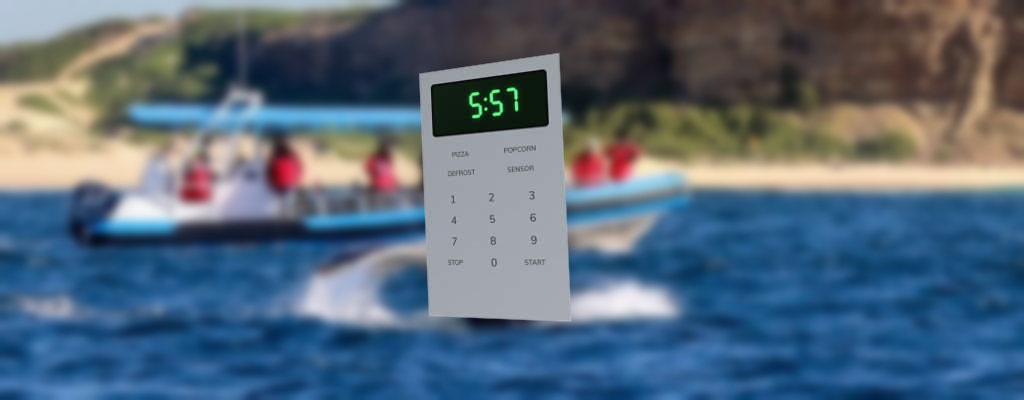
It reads **5:57**
